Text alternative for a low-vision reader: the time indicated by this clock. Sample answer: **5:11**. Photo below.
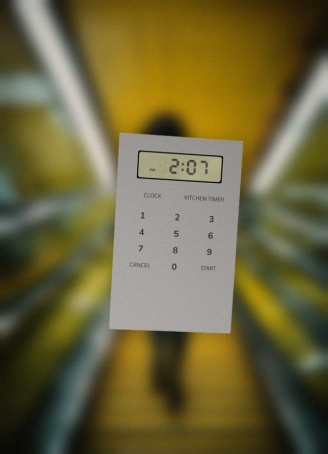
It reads **2:07**
